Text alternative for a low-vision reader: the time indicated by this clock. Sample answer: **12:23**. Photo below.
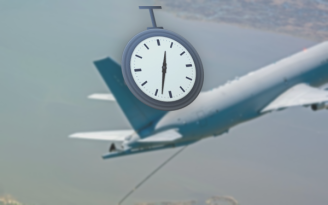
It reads **12:33**
